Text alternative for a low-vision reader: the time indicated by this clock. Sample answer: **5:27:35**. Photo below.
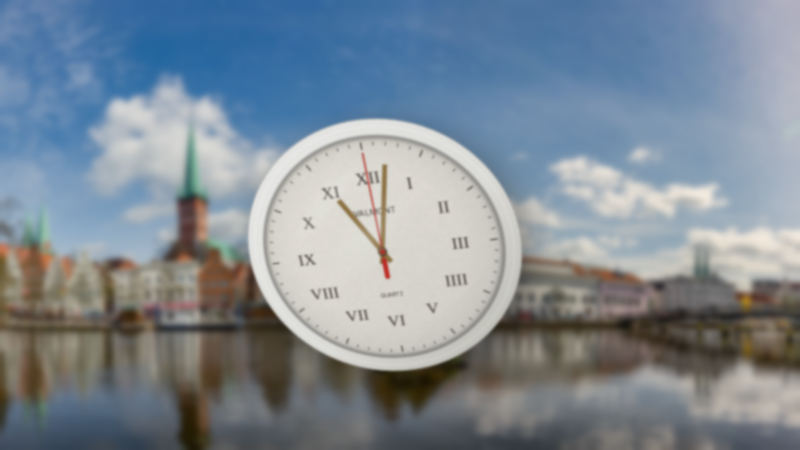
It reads **11:02:00**
